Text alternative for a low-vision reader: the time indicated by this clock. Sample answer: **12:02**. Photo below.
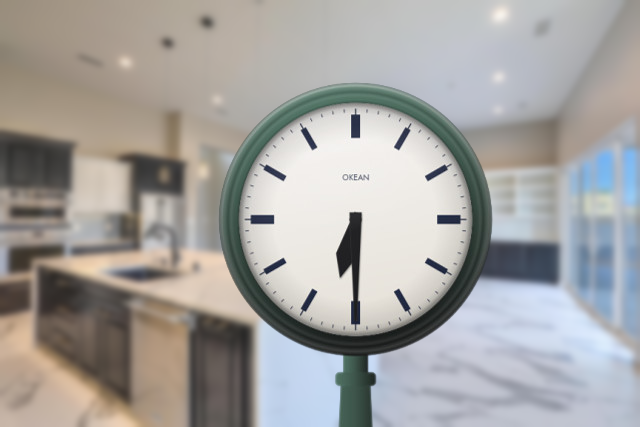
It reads **6:30**
